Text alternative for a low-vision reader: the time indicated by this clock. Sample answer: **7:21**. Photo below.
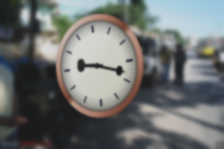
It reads **9:18**
